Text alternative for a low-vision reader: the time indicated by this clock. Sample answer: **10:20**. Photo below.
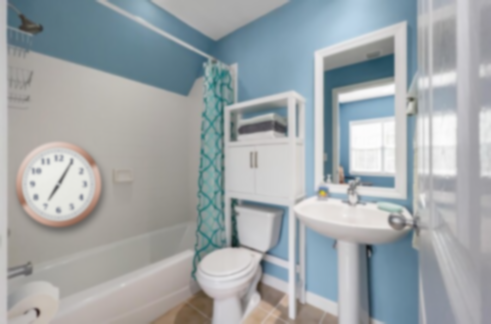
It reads **7:05**
